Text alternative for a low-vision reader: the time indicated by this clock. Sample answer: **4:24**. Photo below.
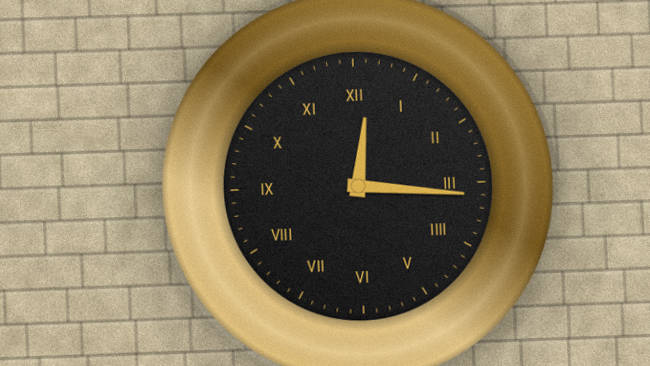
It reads **12:16**
